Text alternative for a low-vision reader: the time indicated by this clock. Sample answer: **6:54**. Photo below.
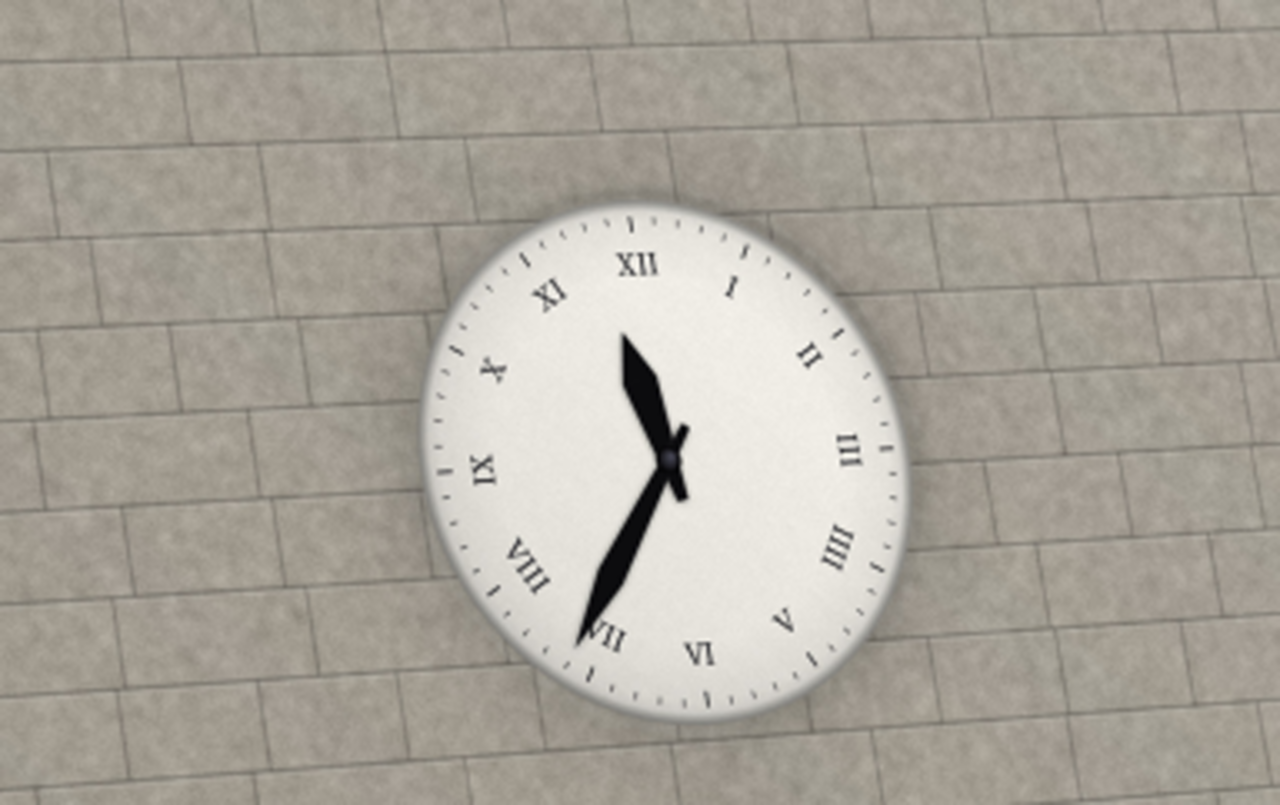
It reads **11:36**
